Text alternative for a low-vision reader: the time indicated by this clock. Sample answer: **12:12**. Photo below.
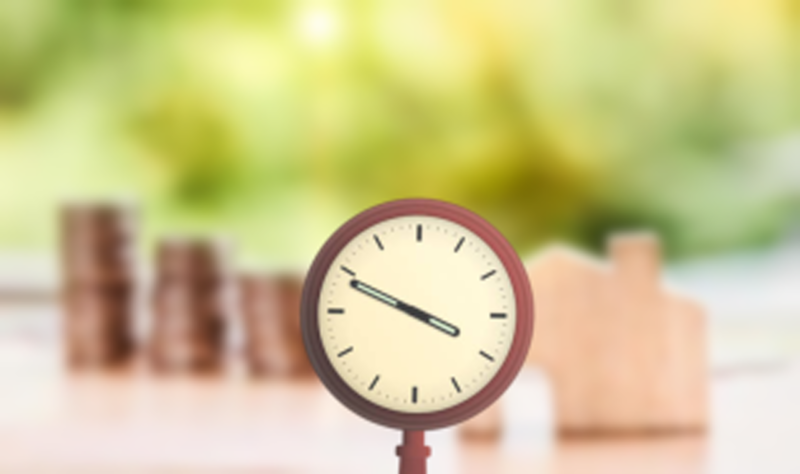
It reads **3:49**
